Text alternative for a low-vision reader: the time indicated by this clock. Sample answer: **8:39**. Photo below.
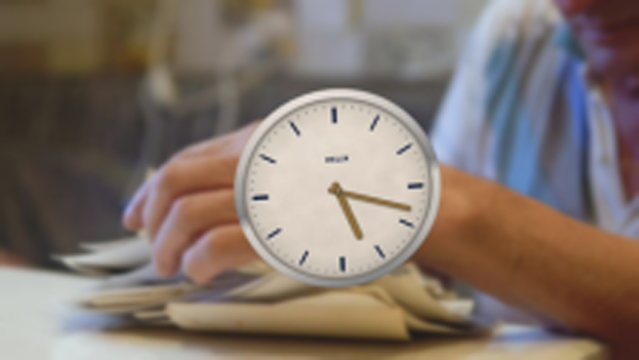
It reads **5:18**
